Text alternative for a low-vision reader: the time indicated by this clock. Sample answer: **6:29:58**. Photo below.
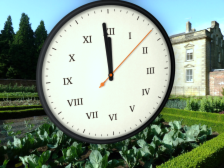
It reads **11:59:08**
